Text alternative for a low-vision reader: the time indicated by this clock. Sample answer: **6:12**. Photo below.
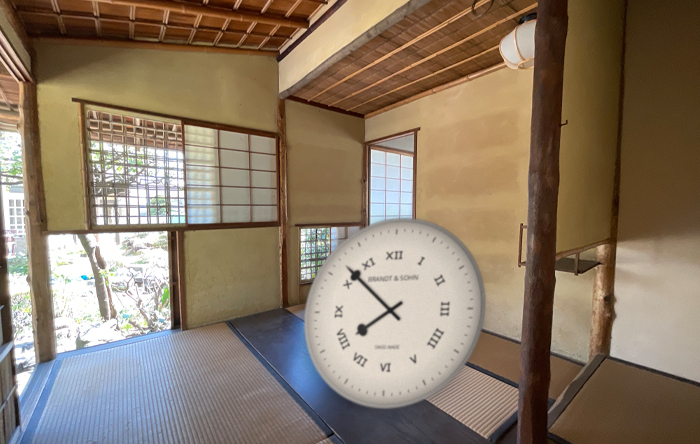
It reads **7:52**
